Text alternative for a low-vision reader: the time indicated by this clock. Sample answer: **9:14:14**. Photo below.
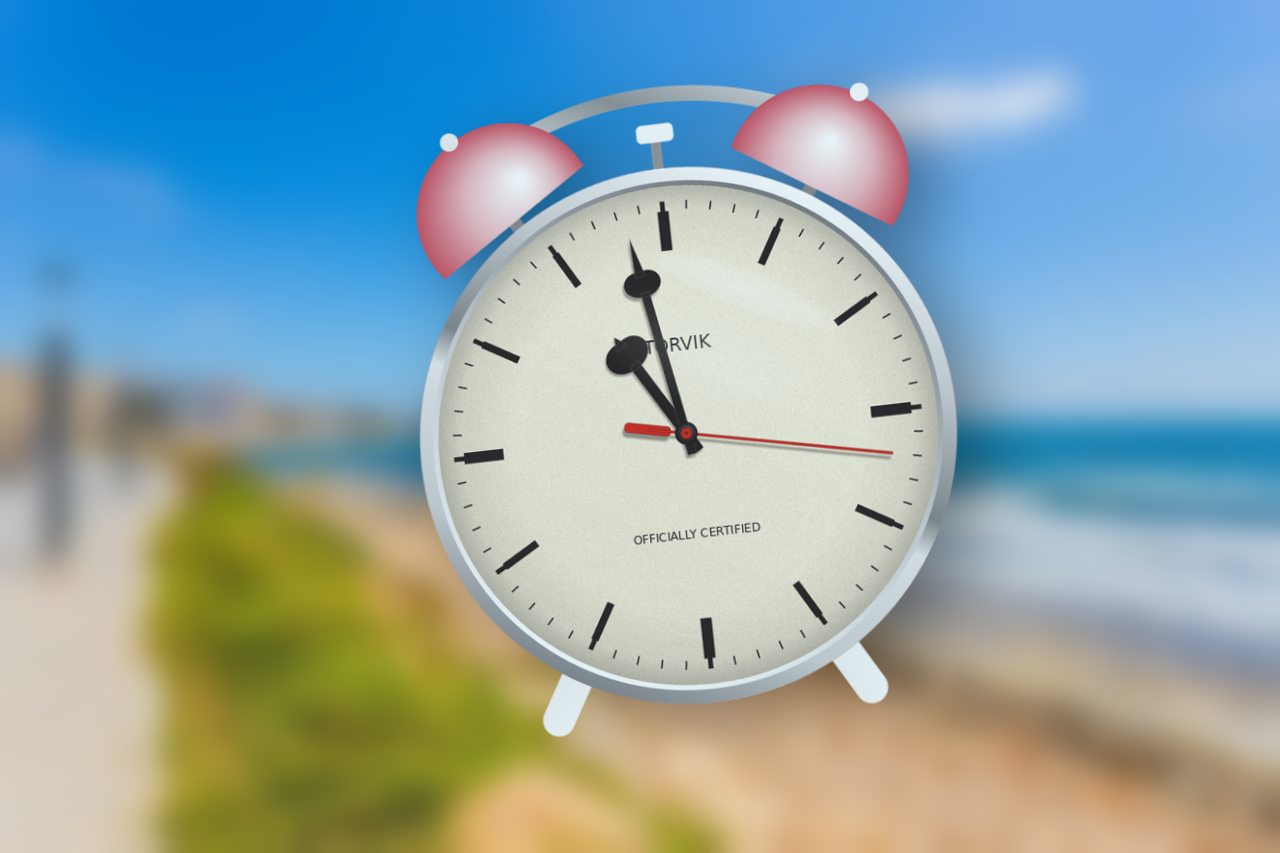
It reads **10:58:17**
